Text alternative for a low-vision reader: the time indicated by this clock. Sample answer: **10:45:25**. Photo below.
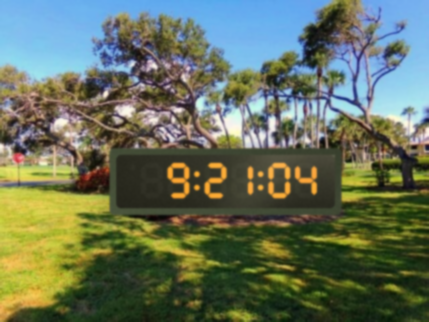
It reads **9:21:04**
